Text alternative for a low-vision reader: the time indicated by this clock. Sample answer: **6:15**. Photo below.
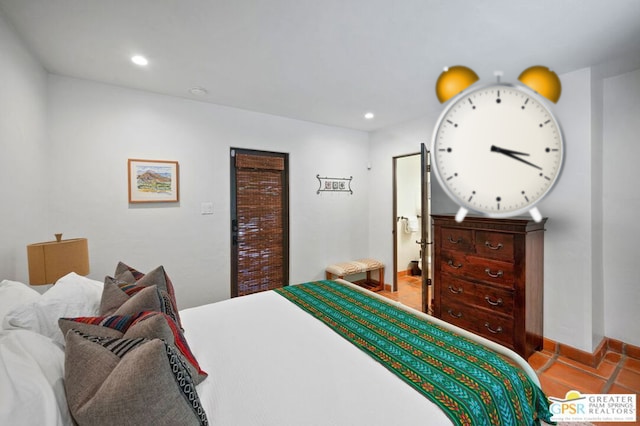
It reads **3:19**
